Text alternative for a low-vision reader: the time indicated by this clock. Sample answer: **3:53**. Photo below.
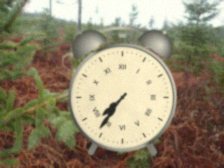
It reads **7:36**
